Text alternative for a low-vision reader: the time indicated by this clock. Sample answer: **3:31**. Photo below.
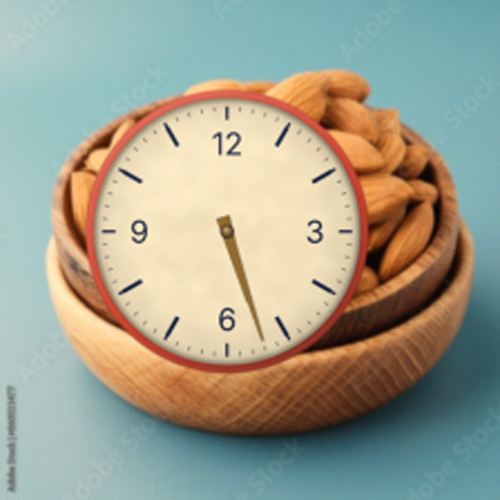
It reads **5:27**
